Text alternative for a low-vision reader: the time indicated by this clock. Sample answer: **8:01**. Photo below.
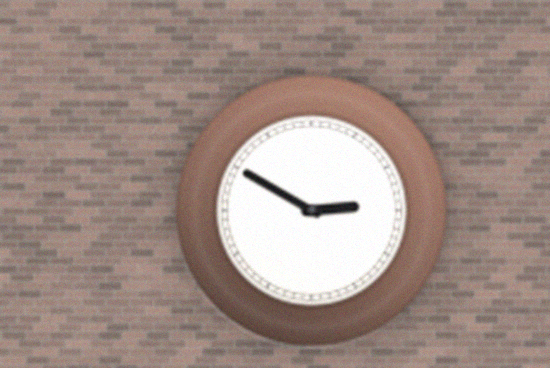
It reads **2:50**
